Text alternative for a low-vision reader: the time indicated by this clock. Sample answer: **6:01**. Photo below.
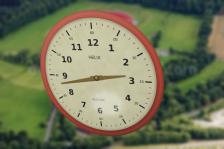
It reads **2:43**
